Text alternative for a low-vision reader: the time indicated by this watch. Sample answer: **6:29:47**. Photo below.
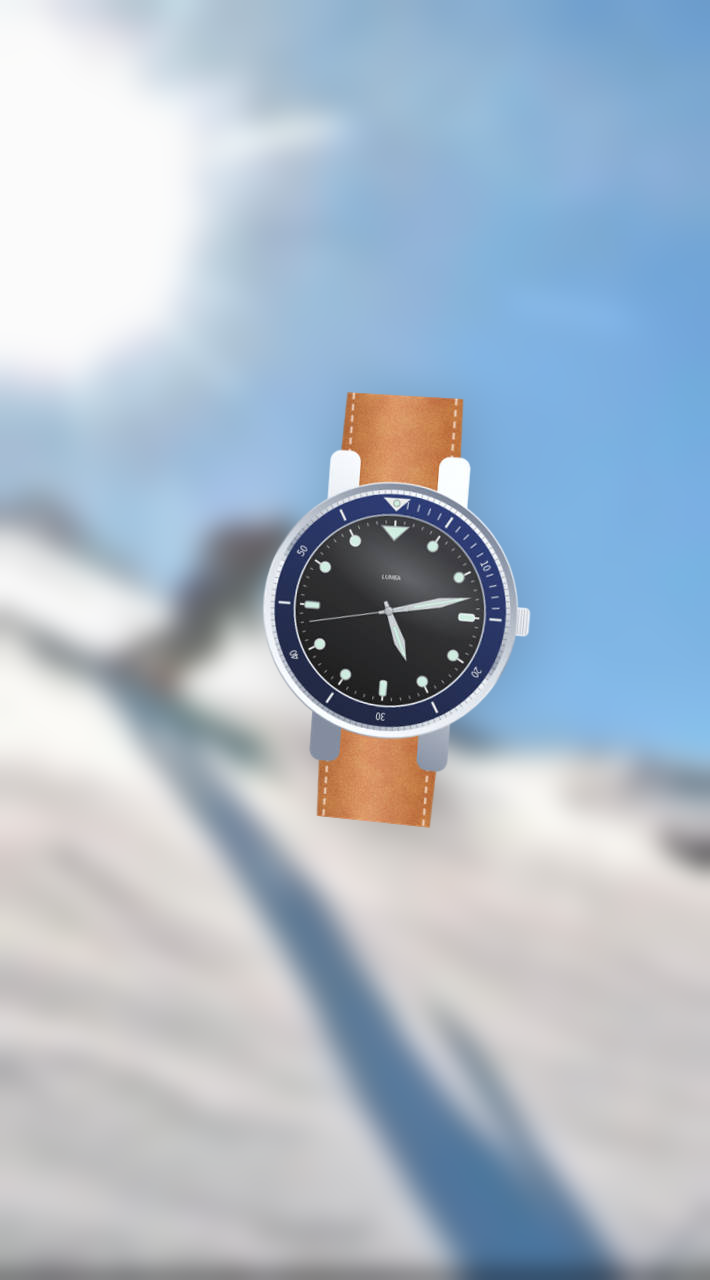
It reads **5:12:43**
